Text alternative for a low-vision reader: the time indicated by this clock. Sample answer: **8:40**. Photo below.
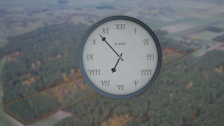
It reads **6:53**
